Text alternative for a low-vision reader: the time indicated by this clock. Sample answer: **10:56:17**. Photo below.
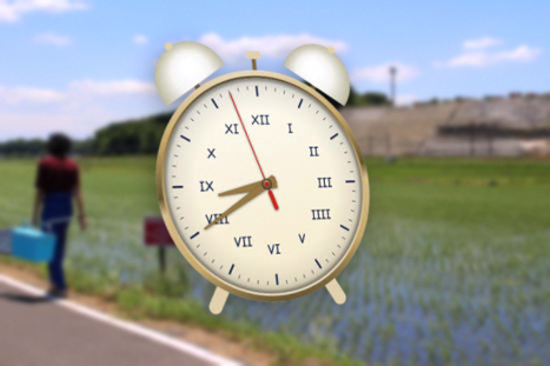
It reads **8:39:57**
